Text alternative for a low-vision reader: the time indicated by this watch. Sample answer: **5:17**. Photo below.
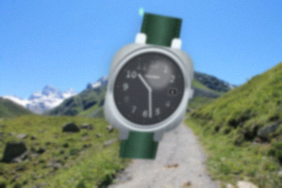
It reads **10:28**
